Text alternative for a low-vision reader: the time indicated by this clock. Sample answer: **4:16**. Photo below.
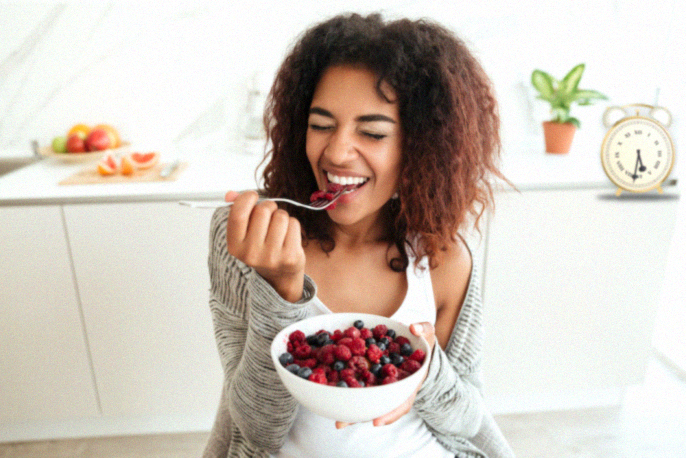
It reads **5:32**
